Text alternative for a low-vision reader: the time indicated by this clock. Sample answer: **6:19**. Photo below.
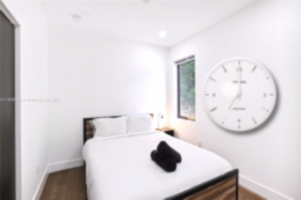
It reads **7:00**
